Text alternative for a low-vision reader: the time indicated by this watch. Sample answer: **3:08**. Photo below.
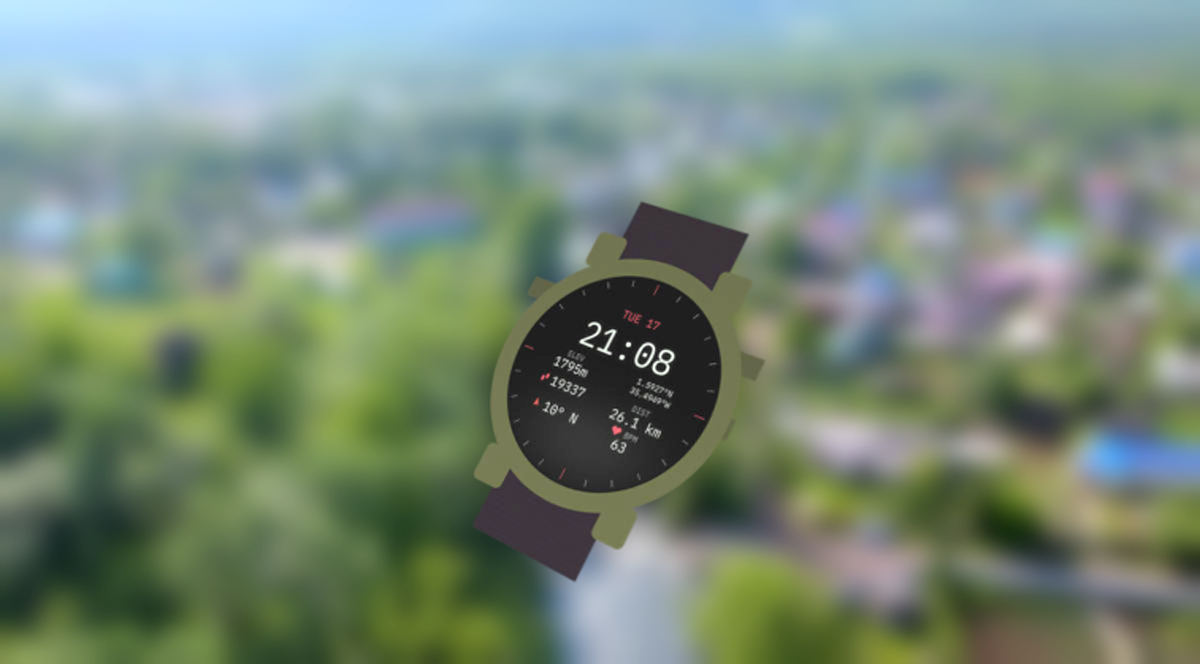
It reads **21:08**
